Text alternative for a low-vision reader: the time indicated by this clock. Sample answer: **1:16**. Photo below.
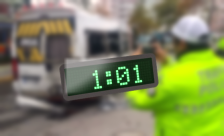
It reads **1:01**
